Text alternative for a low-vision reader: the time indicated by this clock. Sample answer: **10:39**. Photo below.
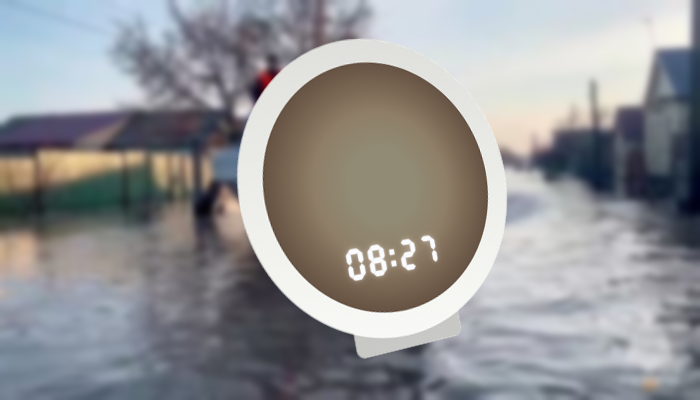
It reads **8:27**
